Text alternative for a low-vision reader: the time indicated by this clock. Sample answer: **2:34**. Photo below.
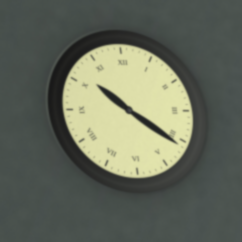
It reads **10:21**
